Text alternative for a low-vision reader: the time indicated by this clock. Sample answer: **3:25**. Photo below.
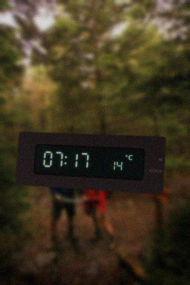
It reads **7:17**
